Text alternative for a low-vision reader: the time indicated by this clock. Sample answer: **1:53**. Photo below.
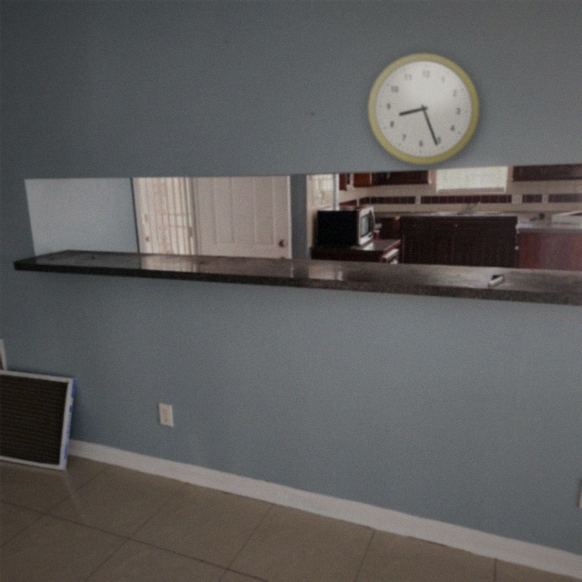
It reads **8:26**
